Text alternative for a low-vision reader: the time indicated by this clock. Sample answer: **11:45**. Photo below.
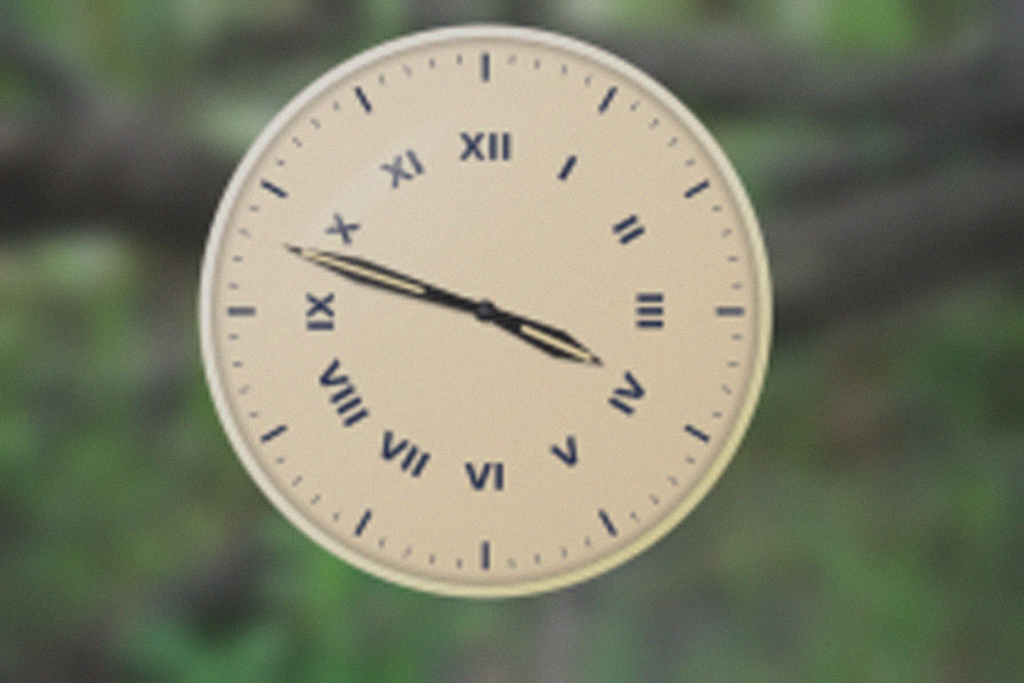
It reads **3:48**
